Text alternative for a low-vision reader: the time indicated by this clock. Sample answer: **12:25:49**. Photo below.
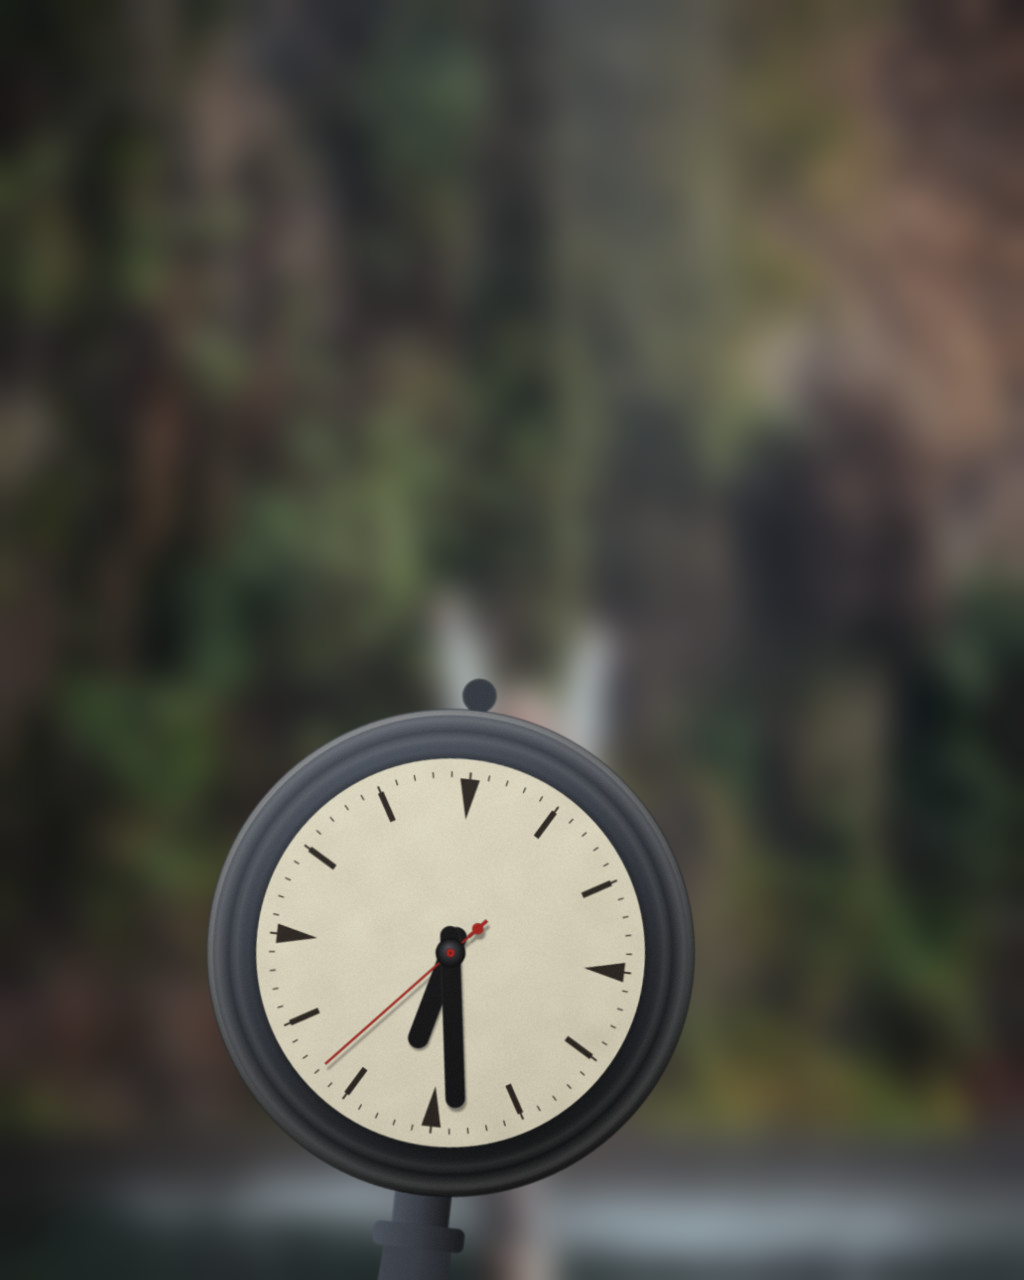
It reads **6:28:37**
